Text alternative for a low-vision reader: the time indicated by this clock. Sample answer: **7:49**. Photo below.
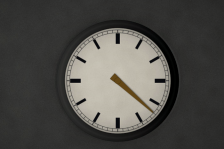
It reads **4:22**
